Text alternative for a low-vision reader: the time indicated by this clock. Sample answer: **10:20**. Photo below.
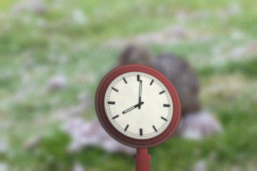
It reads **8:01**
